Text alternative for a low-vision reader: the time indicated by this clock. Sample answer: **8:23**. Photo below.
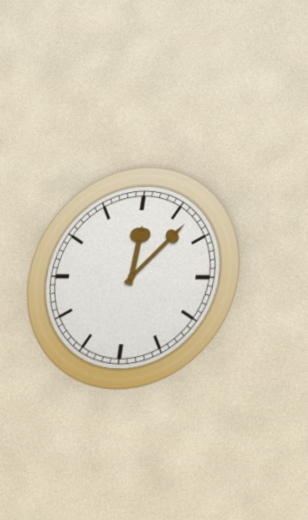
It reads **12:07**
